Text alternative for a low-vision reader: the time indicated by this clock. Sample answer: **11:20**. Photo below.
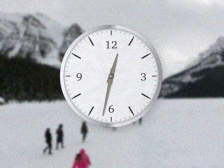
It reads **12:32**
